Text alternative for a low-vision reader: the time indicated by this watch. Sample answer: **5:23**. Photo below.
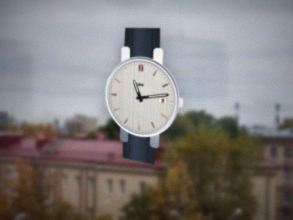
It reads **11:13**
